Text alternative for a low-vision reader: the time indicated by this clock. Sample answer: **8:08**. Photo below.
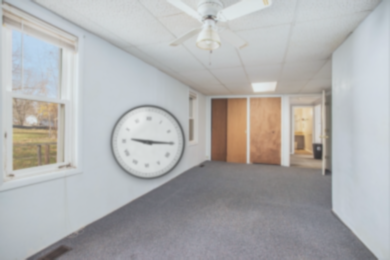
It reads **9:15**
